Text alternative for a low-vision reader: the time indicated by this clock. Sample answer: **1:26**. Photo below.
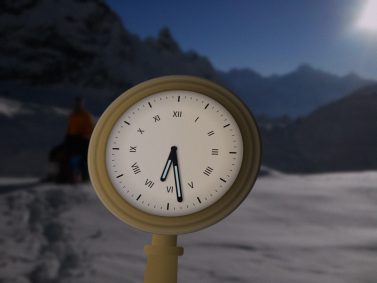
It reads **6:28**
